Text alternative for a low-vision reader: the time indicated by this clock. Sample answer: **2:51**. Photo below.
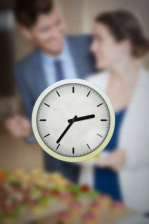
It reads **2:36**
